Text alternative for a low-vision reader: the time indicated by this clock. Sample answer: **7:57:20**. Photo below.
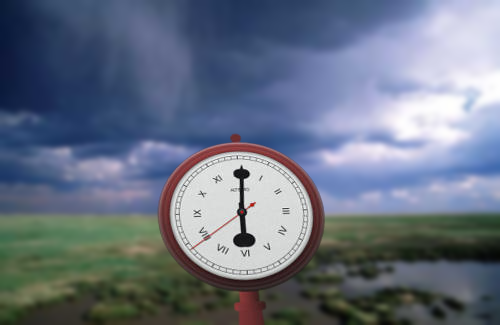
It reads **6:00:39**
